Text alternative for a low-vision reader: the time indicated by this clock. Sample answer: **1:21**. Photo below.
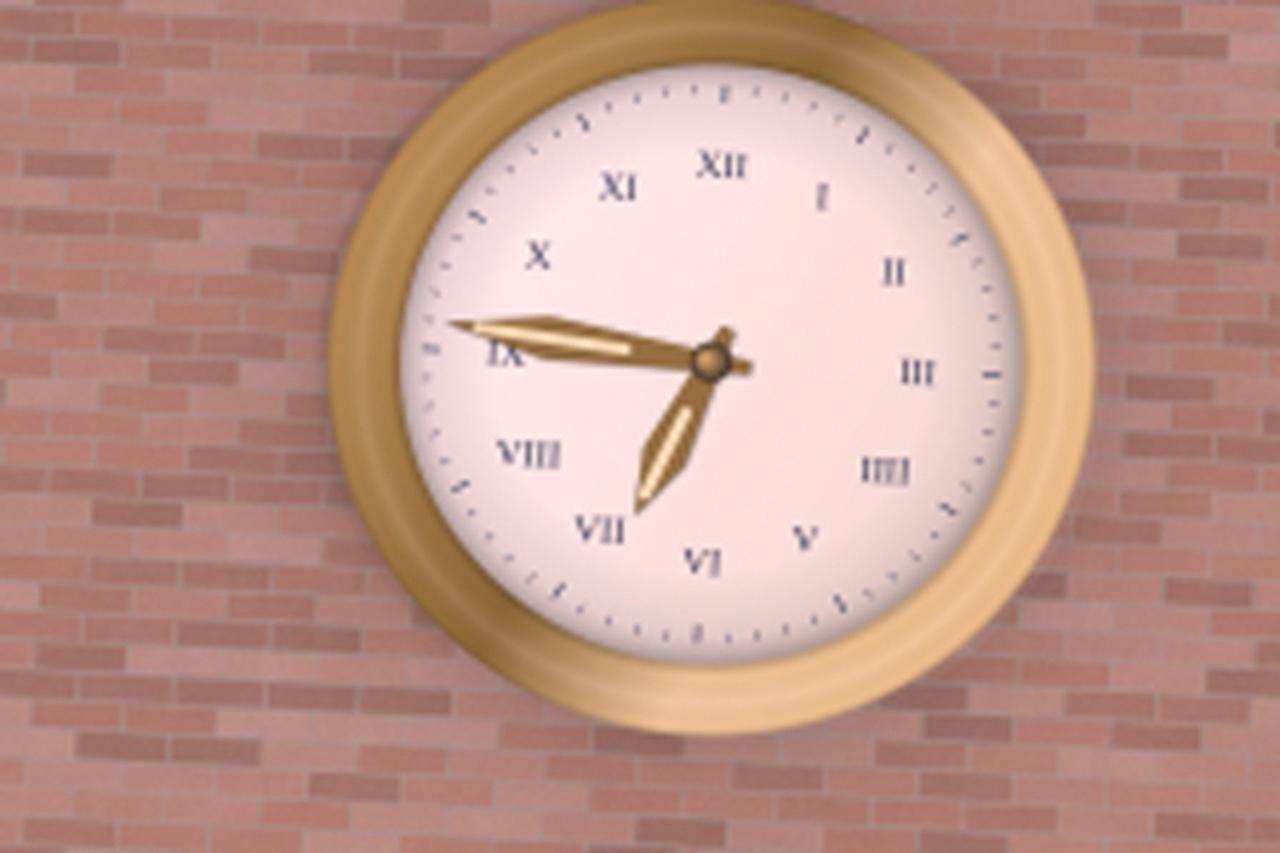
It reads **6:46**
